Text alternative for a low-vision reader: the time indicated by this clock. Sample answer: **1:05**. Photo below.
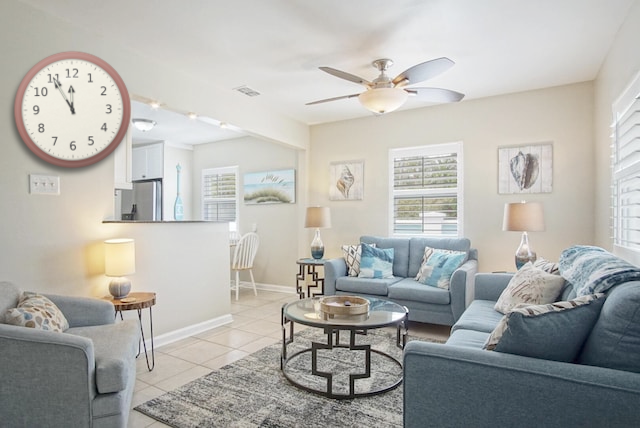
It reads **11:55**
